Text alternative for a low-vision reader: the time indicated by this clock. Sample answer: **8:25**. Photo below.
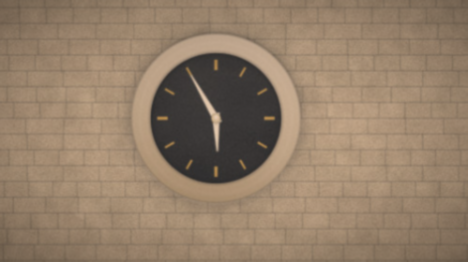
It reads **5:55**
